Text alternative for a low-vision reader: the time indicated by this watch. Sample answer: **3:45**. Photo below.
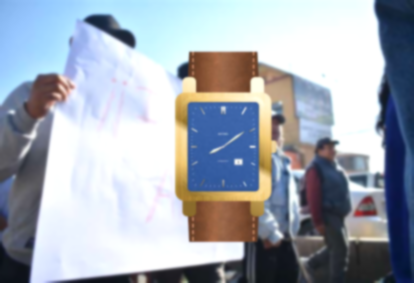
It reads **8:09**
